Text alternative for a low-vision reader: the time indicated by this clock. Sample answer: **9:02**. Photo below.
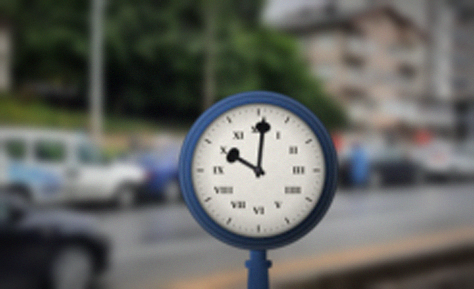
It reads **10:01**
